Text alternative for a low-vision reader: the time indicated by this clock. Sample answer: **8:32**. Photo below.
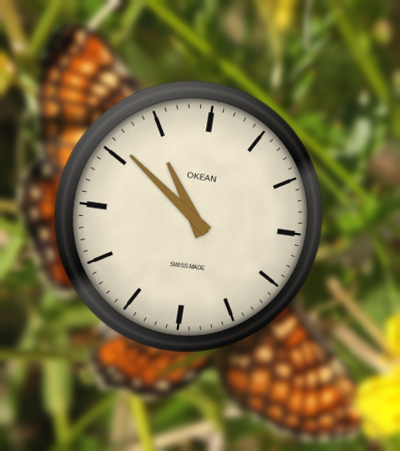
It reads **10:51**
